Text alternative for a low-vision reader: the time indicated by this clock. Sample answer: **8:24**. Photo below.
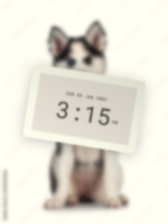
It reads **3:15**
